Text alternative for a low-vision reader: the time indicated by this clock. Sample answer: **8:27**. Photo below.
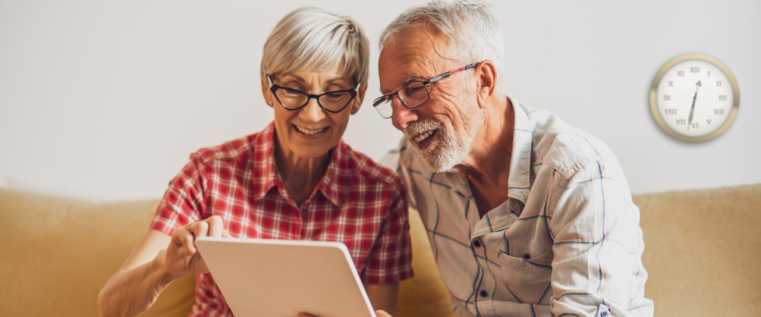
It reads **12:32**
